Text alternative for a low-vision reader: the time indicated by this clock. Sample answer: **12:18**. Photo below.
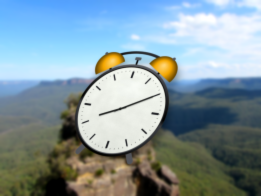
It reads **8:10**
